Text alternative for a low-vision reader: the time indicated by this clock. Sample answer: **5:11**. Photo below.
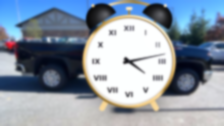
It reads **4:13**
